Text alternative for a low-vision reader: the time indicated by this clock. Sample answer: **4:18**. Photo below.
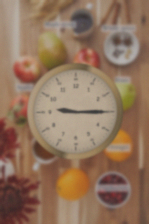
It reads **9:15**
